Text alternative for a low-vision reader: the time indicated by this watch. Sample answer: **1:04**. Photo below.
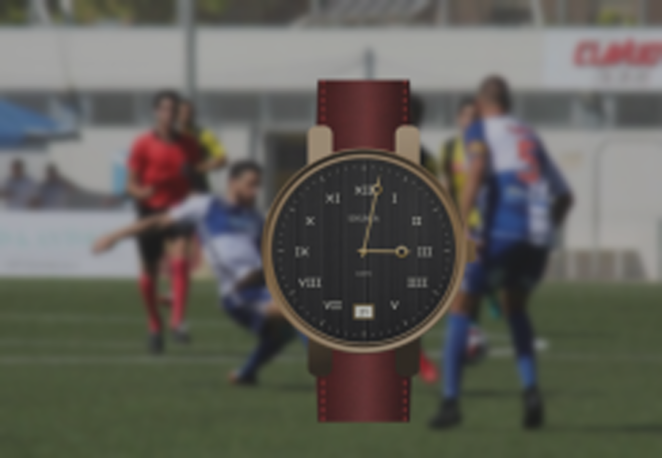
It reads **3:02**
